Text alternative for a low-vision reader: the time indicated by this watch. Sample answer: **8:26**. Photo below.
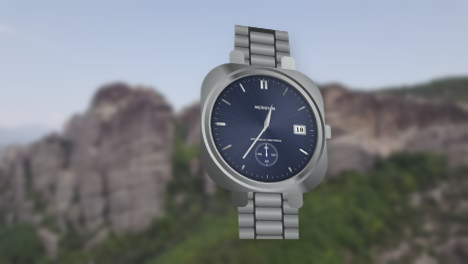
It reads **12:36**
